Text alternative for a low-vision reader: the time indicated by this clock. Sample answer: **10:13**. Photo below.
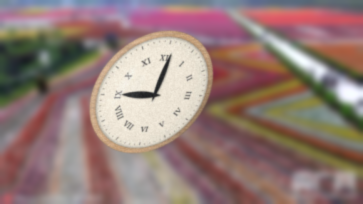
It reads **9:01**
